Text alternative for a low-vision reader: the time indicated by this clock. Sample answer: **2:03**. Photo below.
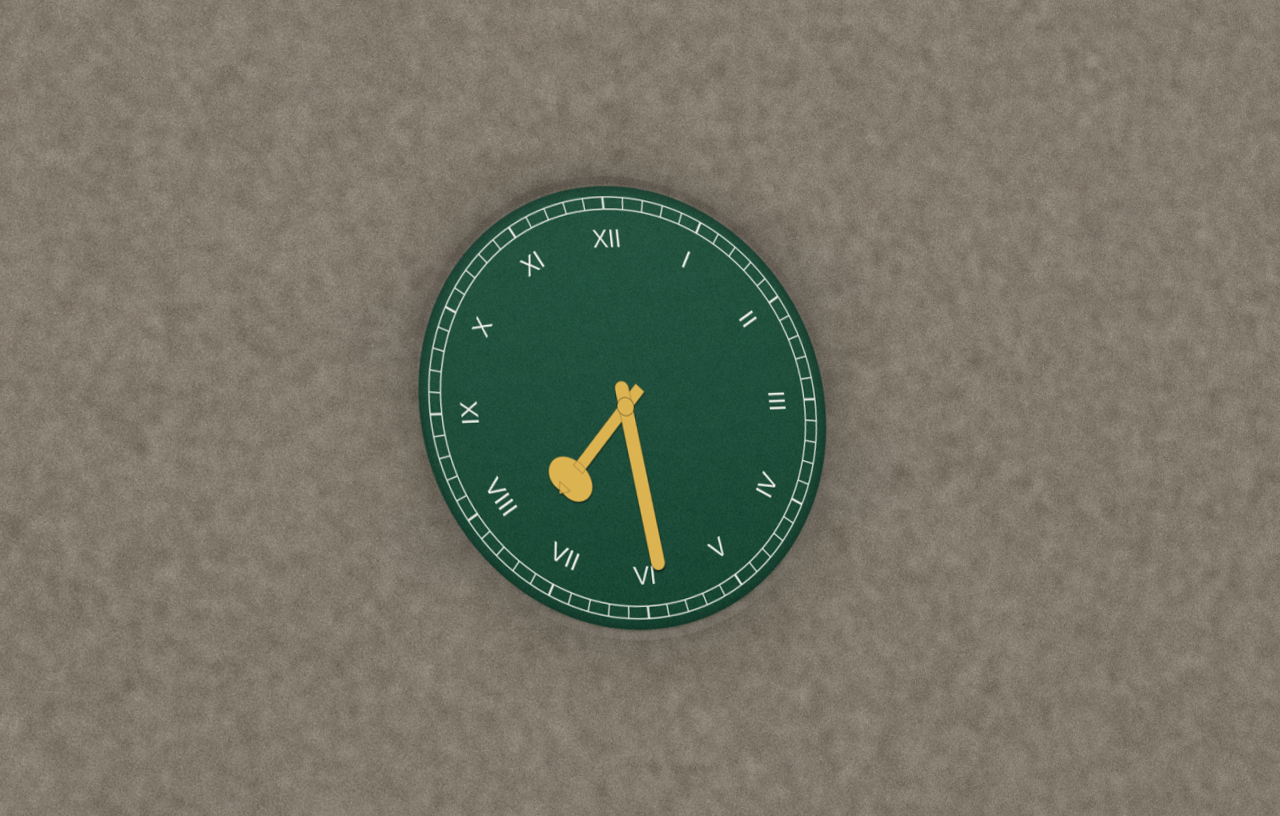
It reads **7:29**
